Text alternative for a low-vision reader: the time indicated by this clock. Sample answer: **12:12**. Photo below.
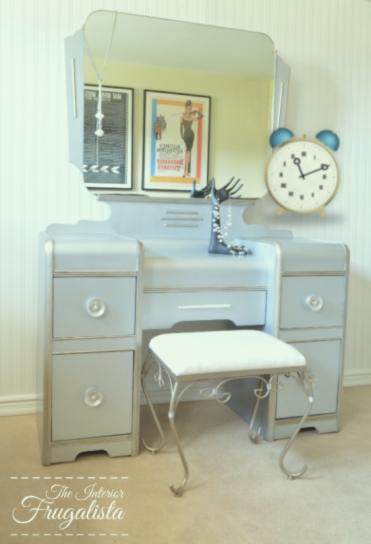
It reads **11:11**
